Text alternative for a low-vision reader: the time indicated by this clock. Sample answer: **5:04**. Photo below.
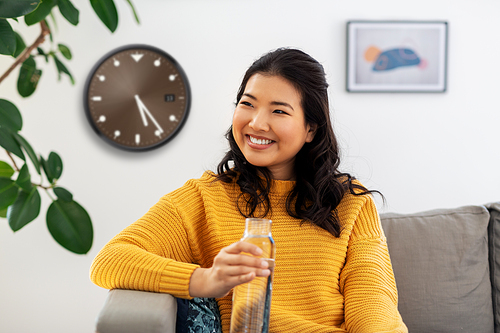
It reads **5:24**
